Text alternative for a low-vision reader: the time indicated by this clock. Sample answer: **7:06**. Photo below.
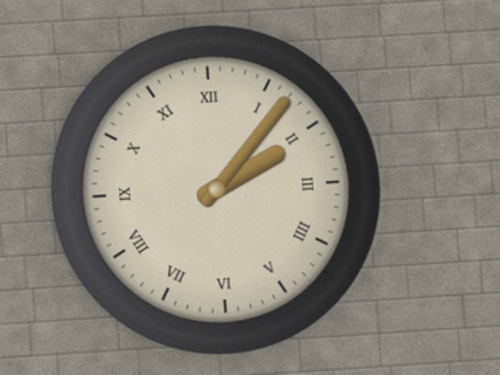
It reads **2:07**
